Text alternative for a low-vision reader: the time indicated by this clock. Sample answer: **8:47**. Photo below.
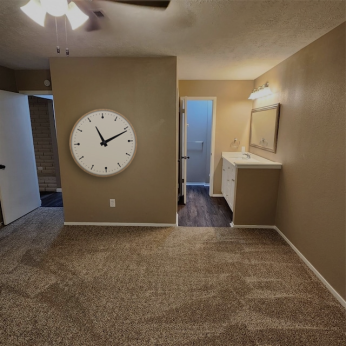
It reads **11:11**
